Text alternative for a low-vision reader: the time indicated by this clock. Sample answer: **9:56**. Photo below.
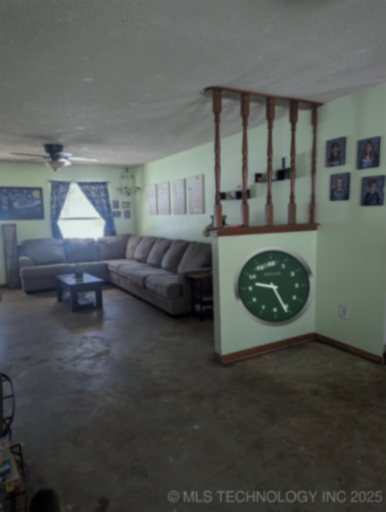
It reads **9:26**
